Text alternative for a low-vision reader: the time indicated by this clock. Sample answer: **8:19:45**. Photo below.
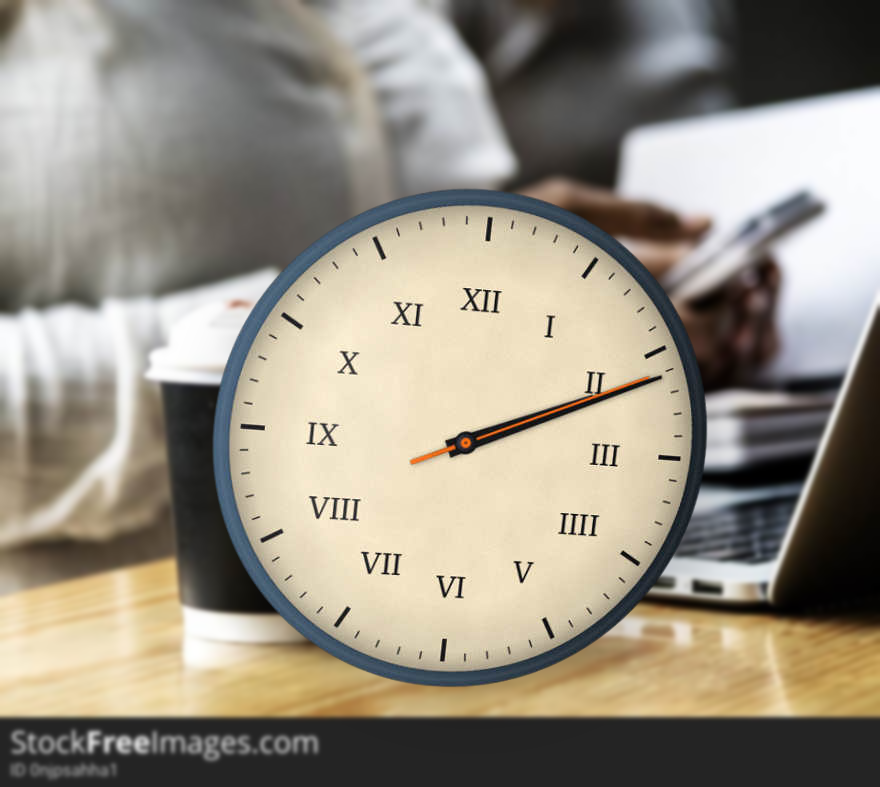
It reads **2:11:11**
